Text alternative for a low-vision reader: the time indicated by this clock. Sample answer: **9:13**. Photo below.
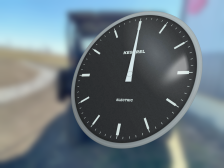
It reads **12:00**
